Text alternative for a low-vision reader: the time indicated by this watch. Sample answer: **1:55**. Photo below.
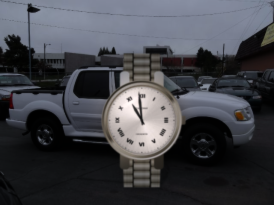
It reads **10:59**
